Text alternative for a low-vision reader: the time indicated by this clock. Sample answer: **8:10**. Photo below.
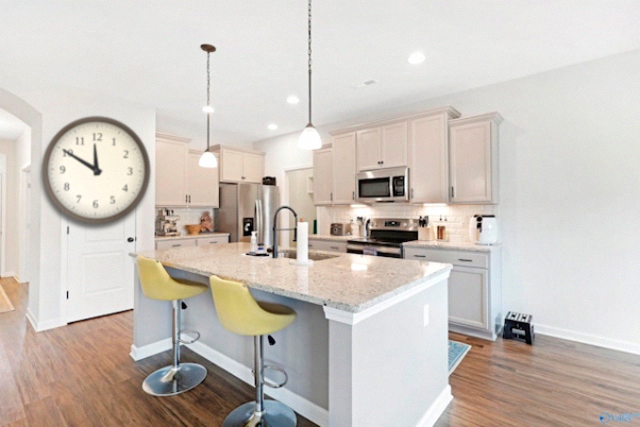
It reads **11:50**
